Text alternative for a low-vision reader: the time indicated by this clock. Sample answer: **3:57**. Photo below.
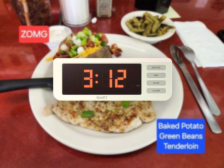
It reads **3:12**
